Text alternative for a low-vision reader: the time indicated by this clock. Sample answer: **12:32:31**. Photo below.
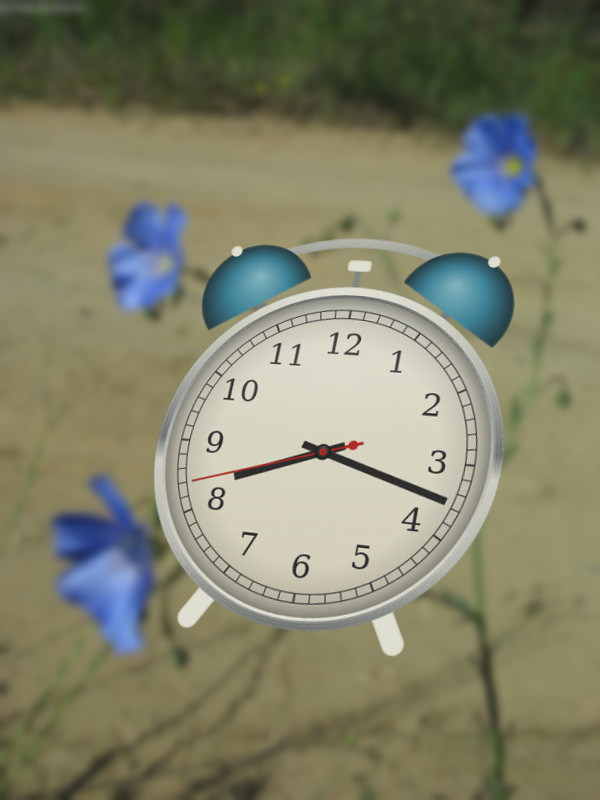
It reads **8:17:42**
